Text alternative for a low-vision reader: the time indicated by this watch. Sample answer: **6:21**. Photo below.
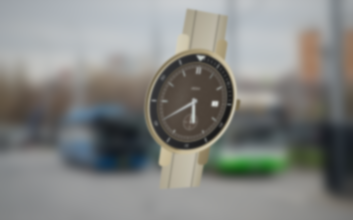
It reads **5:40**
